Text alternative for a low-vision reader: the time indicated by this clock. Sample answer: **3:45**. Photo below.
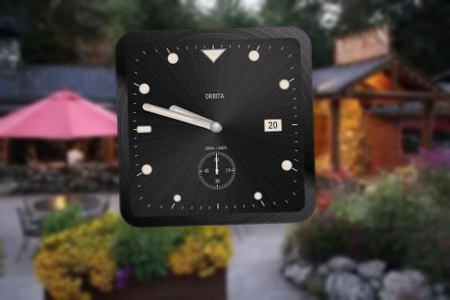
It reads **9:48**
